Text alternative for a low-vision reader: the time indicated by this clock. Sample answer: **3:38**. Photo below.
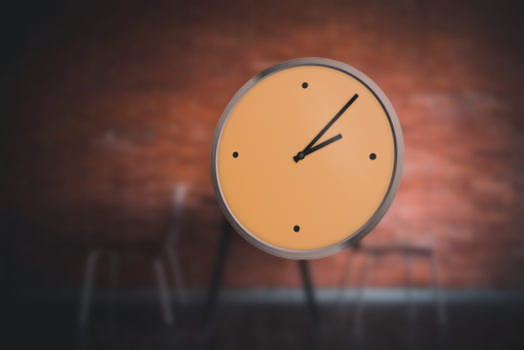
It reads **2:07**
